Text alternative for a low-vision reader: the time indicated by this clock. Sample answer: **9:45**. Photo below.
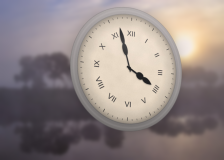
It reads **3:57**
